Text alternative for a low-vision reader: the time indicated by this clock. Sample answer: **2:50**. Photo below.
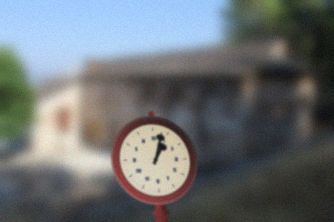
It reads **1:03**
